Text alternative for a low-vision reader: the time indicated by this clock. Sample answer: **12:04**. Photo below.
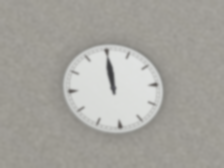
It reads **12:00**
